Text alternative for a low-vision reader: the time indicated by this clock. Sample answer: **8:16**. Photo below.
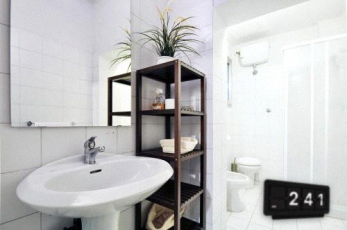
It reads **2:41**
